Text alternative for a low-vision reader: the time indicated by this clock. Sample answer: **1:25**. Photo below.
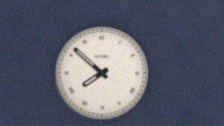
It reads **7:52**
